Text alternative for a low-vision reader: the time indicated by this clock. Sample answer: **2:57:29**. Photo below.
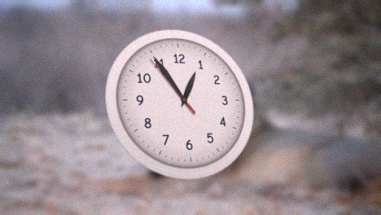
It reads **12:54:54**
